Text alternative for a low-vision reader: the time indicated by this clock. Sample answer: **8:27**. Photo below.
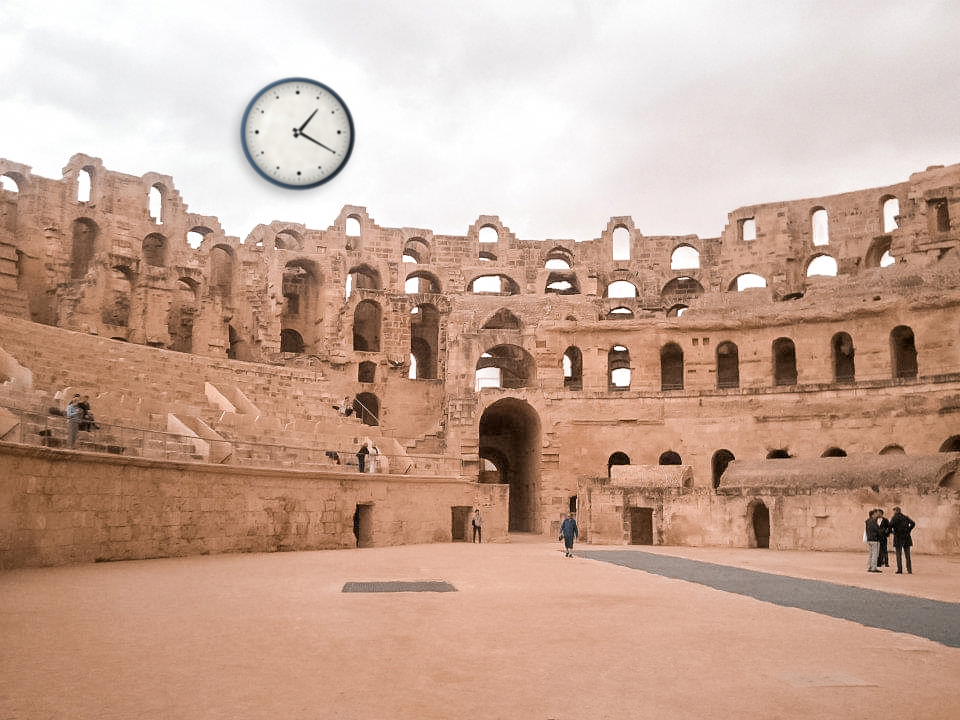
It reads **1:20**
